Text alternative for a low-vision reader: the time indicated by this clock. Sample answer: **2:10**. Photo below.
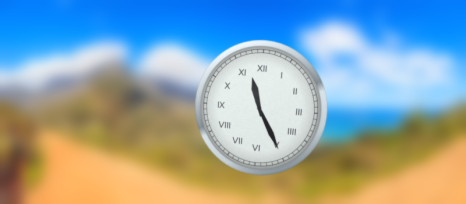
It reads **11:25**
